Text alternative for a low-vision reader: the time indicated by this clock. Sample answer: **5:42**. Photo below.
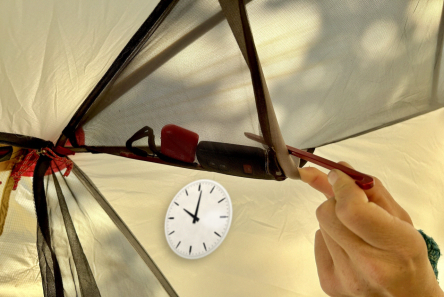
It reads **10:01**
